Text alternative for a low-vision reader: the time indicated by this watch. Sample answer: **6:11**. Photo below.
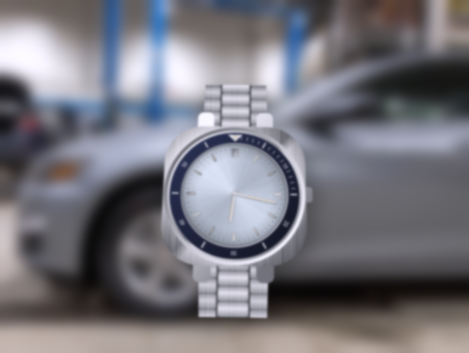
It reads **6:17**
